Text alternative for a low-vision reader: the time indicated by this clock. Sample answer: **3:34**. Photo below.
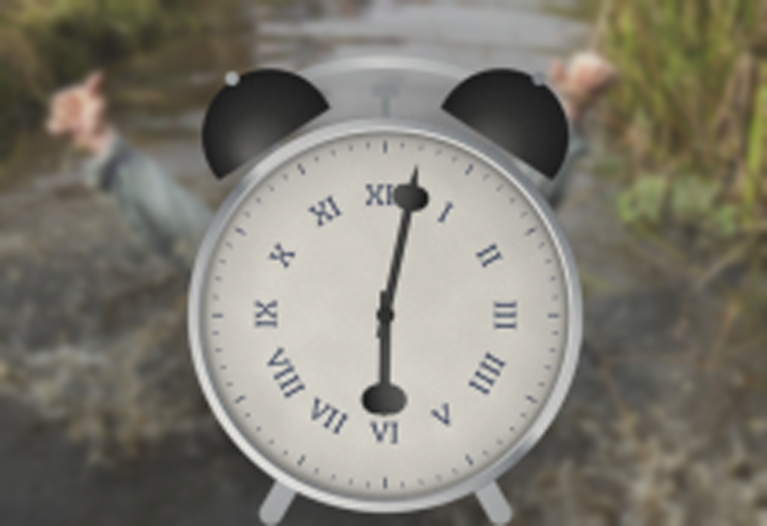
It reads **6:02**
